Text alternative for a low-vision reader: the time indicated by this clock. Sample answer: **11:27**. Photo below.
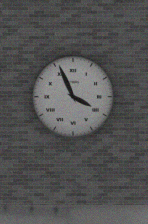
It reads **3:56**
